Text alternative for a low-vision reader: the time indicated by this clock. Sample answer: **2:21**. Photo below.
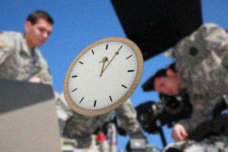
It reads **12:05**
